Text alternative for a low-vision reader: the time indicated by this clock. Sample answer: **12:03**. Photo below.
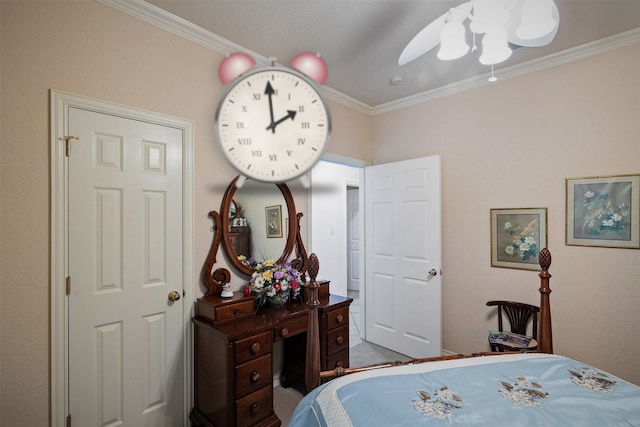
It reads **1:59**
